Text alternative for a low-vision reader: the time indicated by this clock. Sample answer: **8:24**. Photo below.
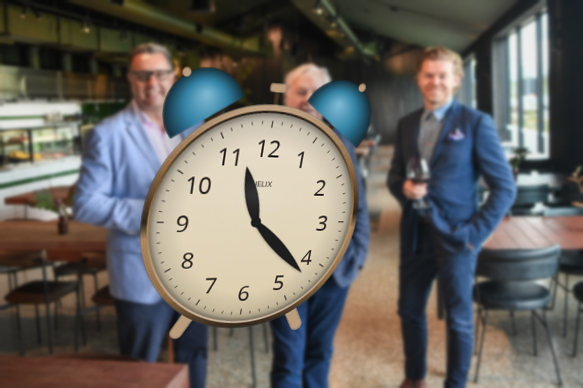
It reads **11:22**
